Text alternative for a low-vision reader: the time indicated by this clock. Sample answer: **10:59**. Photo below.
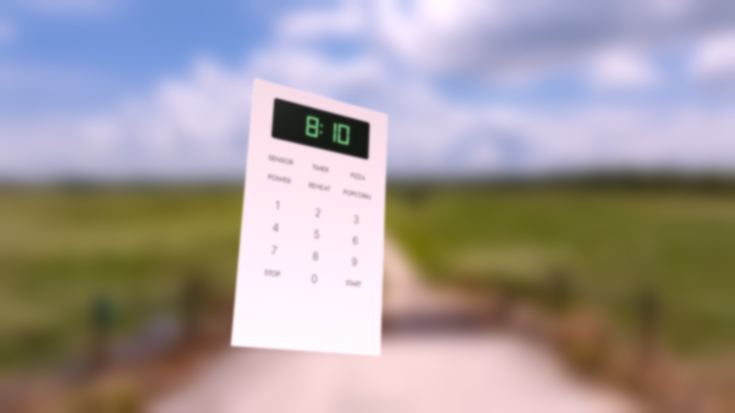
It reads **8:10**
